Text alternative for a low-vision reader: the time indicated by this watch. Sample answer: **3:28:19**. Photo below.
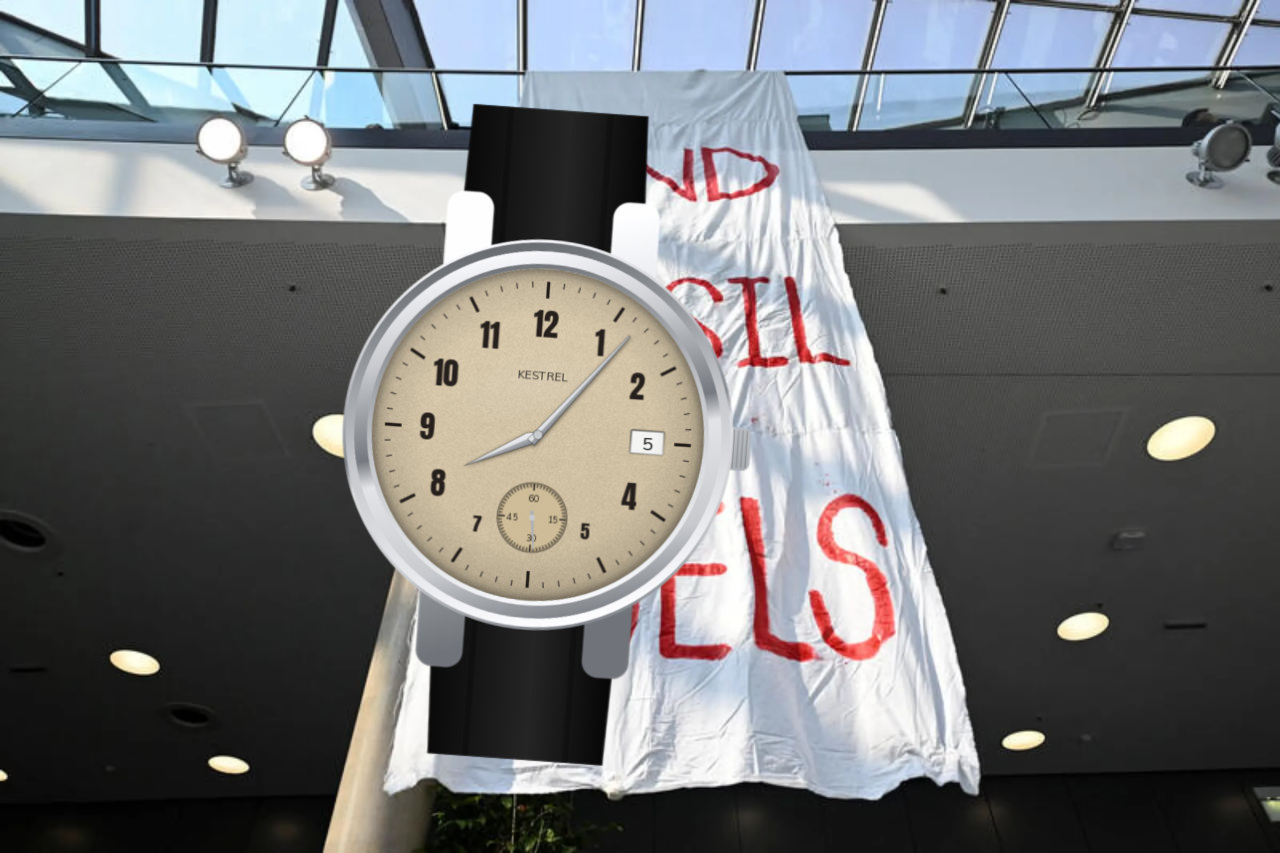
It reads **8:06:29**
